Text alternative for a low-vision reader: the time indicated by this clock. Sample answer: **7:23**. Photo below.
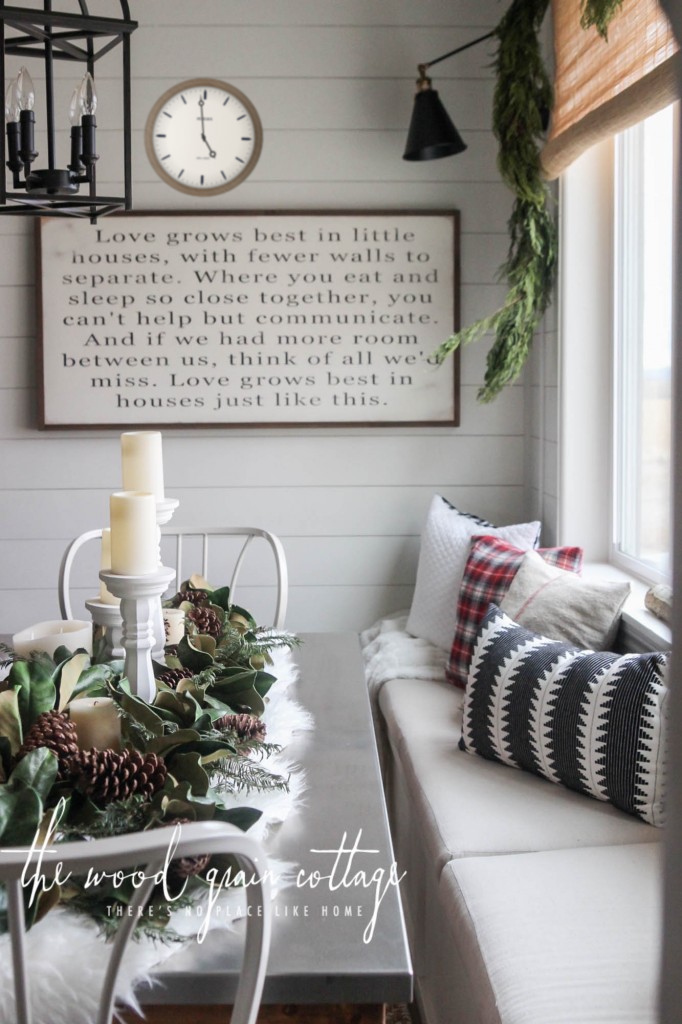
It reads **4:59**
